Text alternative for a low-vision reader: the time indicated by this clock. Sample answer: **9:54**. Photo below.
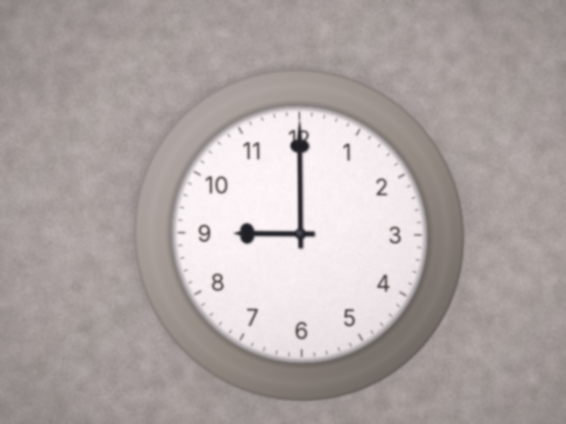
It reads **9:00**
